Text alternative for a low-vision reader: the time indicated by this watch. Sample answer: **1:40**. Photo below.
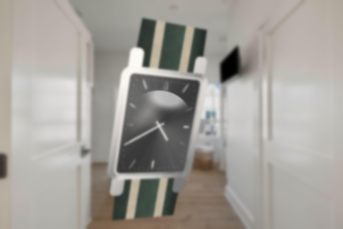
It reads **4:40**
